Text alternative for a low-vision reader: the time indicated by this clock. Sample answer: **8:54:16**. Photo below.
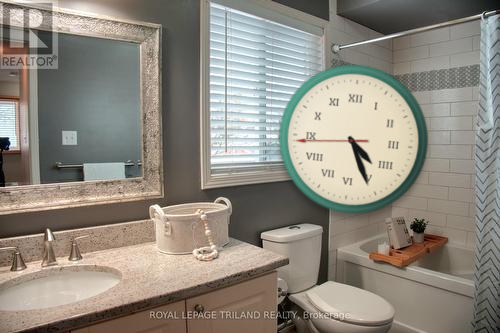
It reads **4:25:44**
